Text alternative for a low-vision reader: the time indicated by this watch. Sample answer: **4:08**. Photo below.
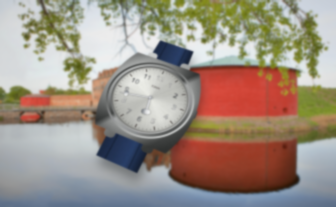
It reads **5:43**
